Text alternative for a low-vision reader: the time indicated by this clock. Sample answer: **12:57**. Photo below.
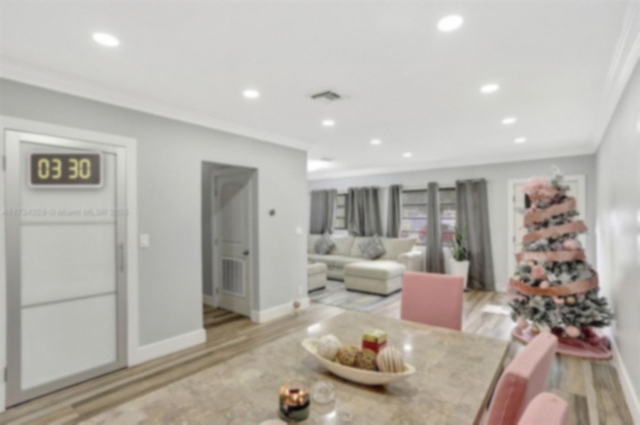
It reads **3:30**
